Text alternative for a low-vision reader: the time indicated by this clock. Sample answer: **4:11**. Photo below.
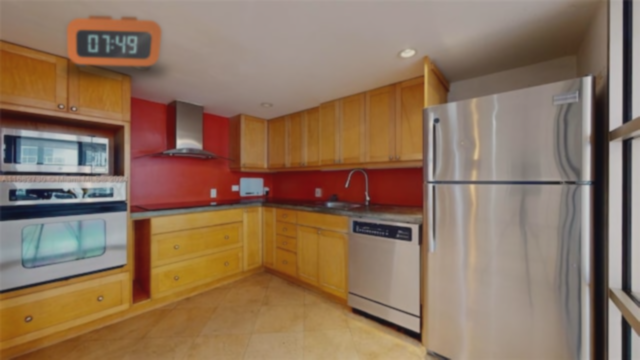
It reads **7:49**
